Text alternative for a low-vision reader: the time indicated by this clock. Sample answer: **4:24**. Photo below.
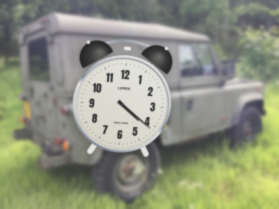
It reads **4:21**
